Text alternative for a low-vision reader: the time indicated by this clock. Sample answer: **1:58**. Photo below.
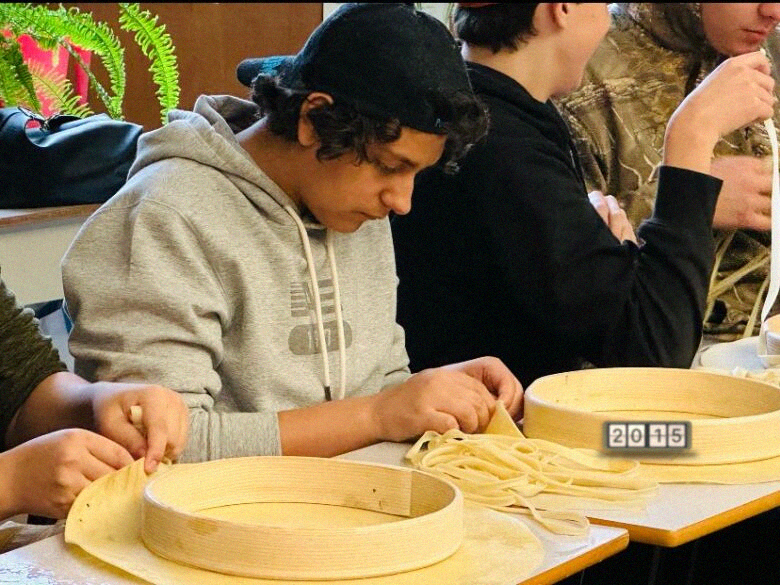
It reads **20:15**
